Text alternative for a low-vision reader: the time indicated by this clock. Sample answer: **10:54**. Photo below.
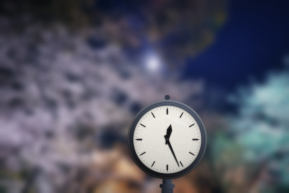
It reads **12:26**
